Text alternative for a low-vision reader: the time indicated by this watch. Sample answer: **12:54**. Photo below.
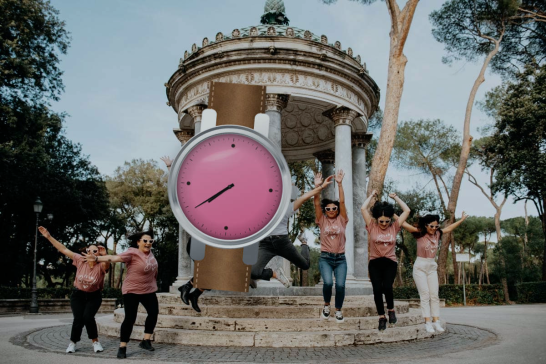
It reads **7:39**
